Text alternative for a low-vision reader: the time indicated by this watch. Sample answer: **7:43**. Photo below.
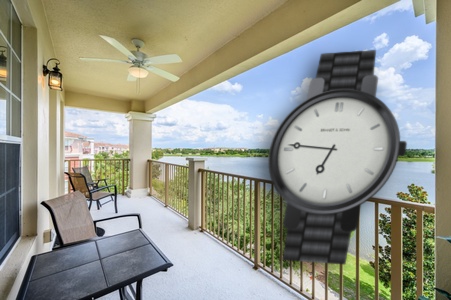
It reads **6:46**
